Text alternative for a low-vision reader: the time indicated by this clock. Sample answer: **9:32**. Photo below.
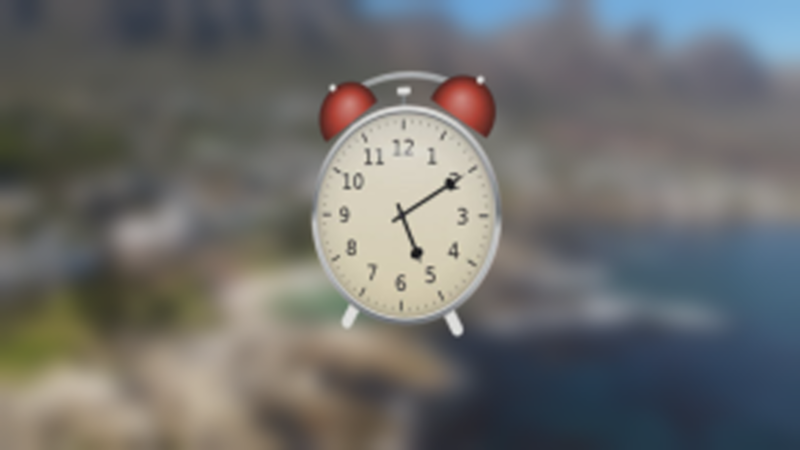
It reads **5:10**
